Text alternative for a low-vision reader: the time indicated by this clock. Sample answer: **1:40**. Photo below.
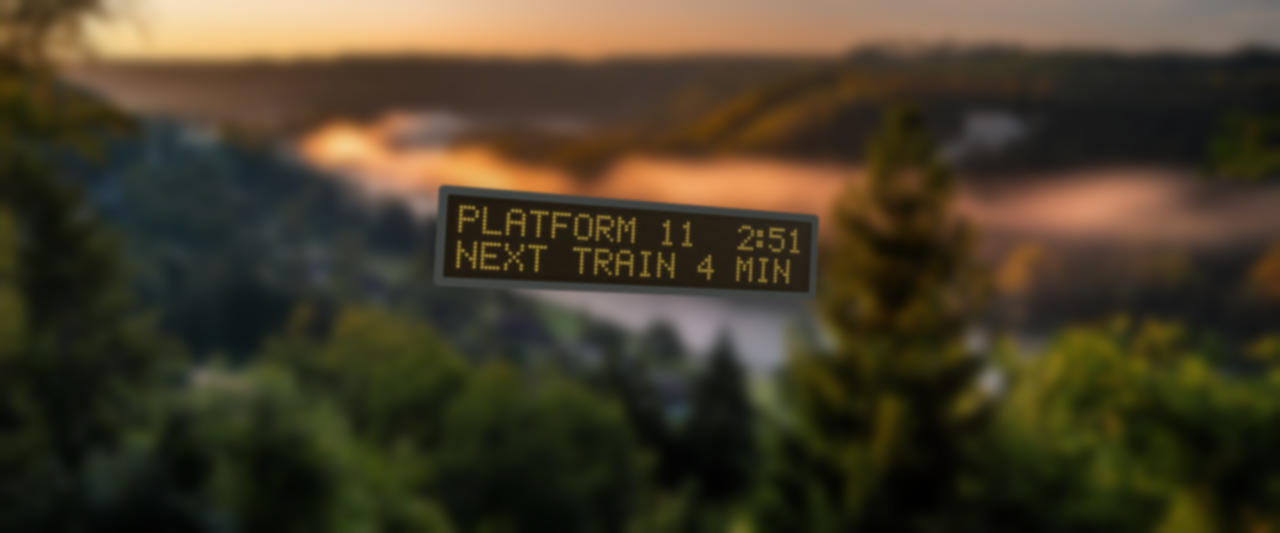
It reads **2:51**
